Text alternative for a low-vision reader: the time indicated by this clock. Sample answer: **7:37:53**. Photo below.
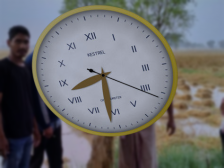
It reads **8:31:21**
